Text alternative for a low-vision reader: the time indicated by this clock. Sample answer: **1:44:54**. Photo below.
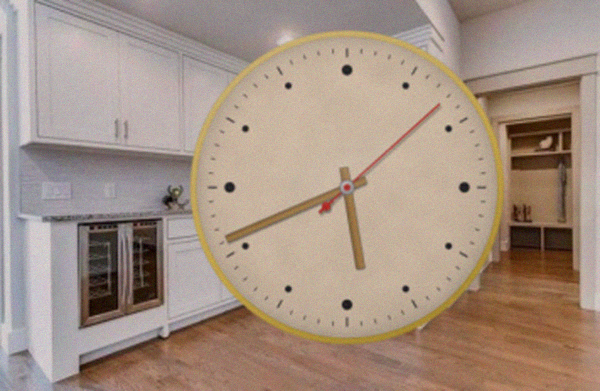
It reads **5:41:08**
